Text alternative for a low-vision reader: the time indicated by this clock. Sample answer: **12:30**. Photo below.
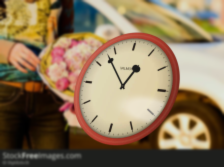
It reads **12:53**
